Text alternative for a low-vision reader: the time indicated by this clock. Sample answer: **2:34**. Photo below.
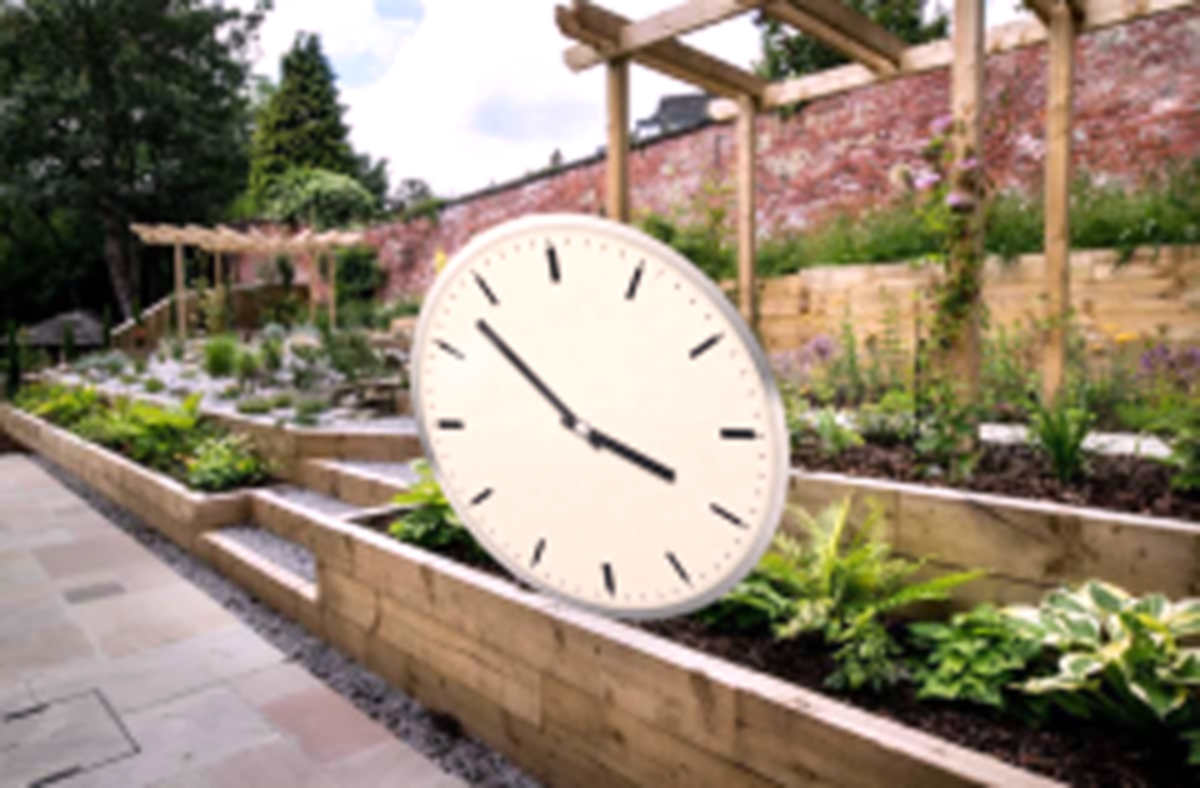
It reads **3:53**
